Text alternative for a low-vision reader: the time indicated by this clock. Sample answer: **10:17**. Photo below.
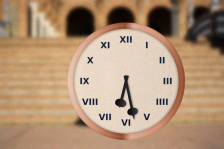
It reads **6:28**
